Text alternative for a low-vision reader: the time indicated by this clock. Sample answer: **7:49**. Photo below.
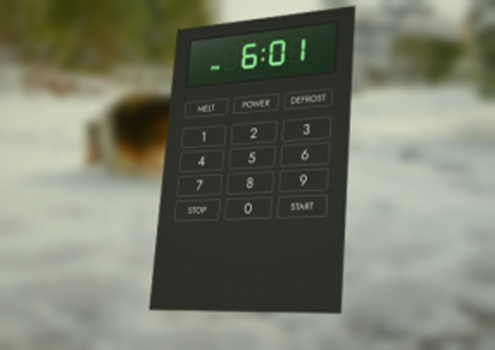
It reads **6:01**
